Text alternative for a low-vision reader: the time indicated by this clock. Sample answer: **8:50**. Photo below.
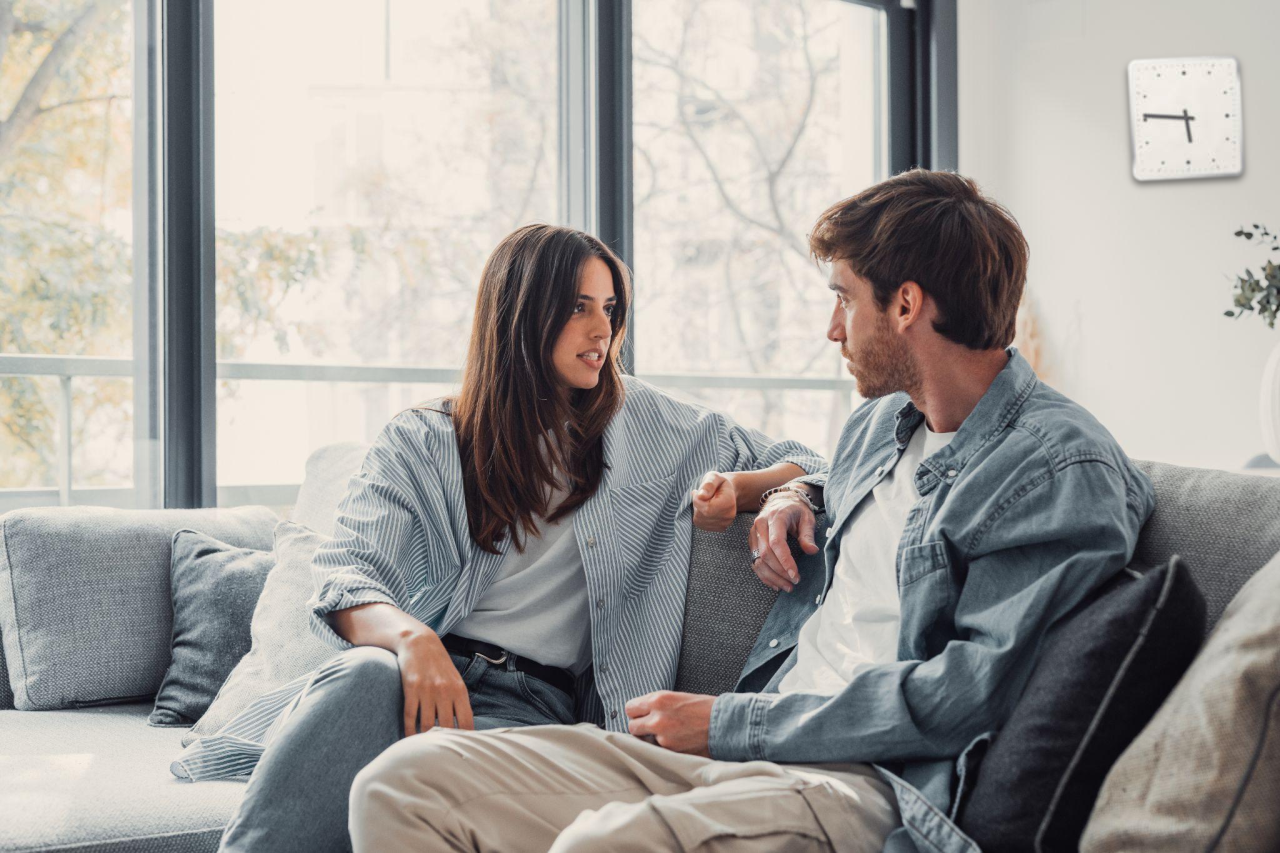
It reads **5:46**
